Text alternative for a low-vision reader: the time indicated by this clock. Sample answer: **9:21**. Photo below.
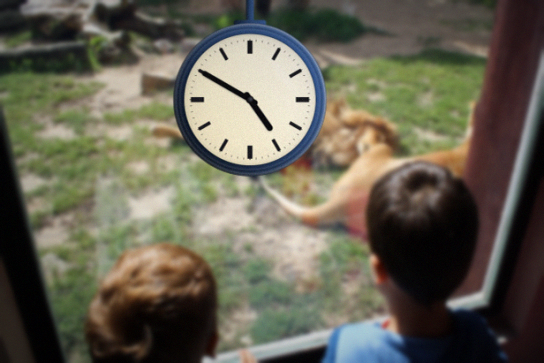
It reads **4:50**
